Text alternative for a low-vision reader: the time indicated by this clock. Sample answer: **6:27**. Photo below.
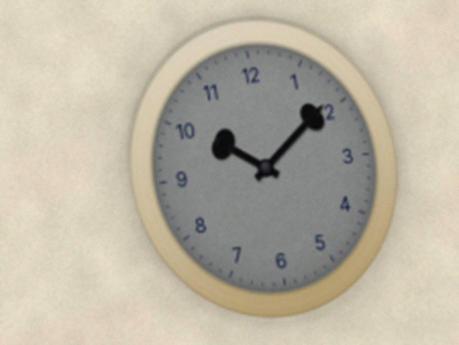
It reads **10:09**
